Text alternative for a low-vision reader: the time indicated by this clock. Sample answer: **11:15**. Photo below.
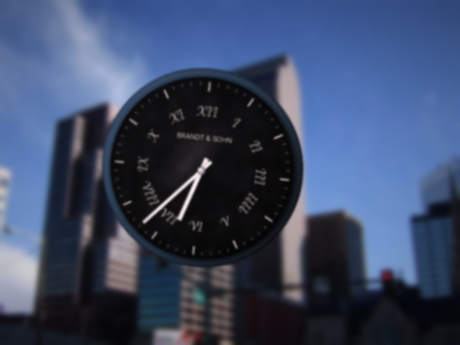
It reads **6:37**
